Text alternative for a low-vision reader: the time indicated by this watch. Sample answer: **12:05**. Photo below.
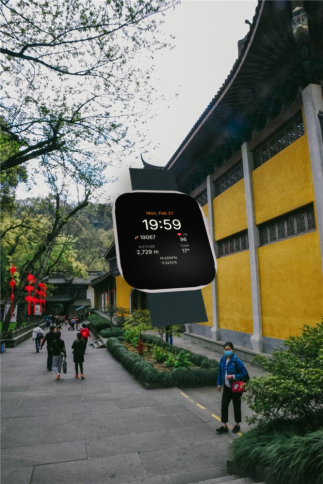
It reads **19:59**
